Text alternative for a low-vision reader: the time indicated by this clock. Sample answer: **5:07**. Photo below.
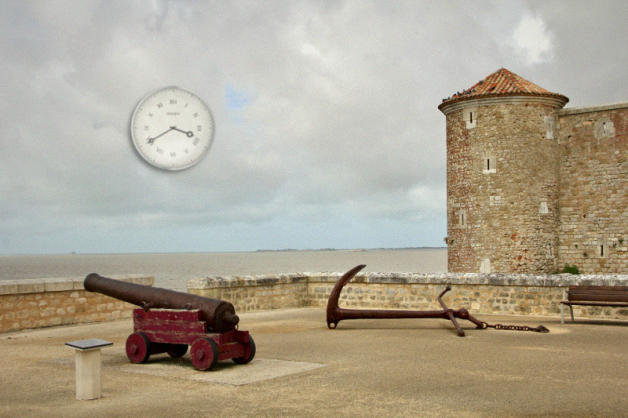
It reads **3:40**
